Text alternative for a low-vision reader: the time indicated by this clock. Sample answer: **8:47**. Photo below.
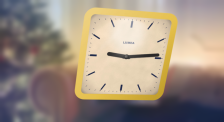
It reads **9:14**
